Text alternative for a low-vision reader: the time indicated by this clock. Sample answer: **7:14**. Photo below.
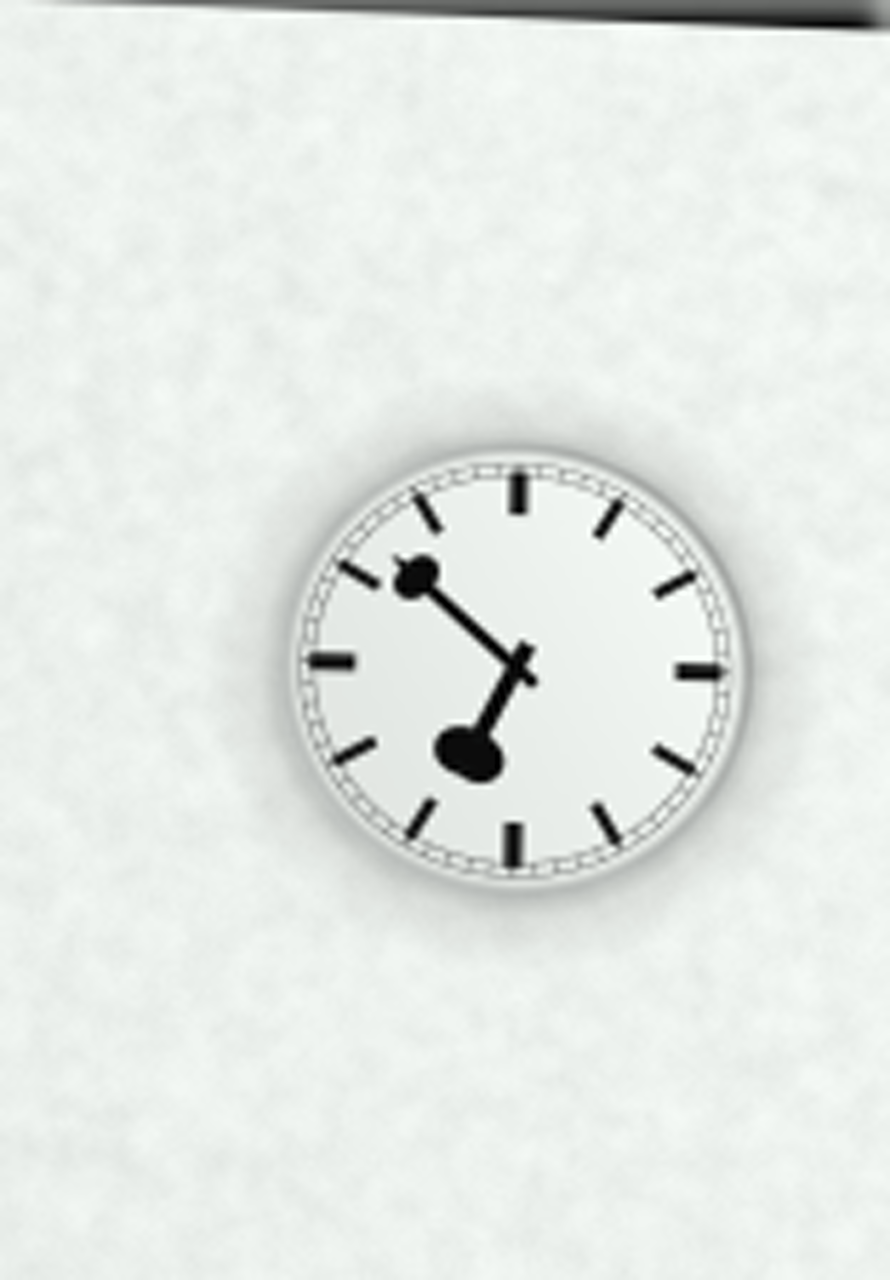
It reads **6:52**
